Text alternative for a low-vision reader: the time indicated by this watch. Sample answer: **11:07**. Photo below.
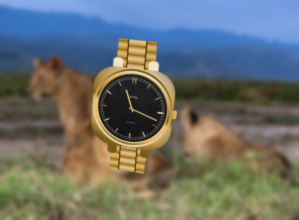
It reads **11:18**
